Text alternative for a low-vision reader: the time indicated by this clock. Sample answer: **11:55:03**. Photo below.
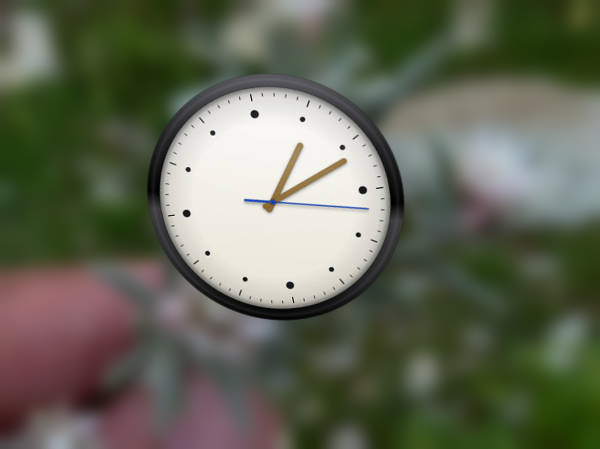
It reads **1:11:17**
